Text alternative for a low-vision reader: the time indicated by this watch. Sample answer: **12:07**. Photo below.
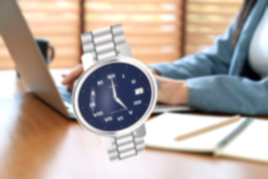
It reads **5:00**
